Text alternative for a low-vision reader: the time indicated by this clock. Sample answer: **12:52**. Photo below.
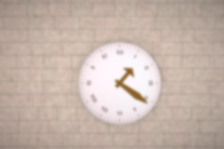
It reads **1:21**
